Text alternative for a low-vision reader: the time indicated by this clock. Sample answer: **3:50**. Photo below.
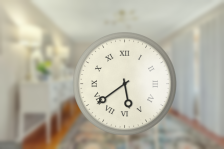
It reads **5:39**
